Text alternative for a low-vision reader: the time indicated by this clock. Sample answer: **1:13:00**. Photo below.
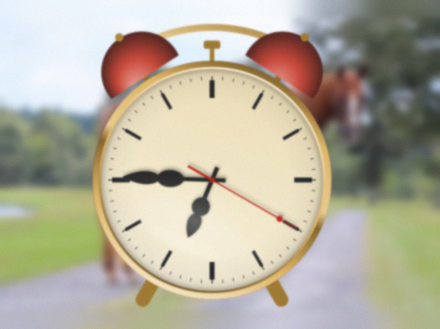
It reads **6:45:20**
